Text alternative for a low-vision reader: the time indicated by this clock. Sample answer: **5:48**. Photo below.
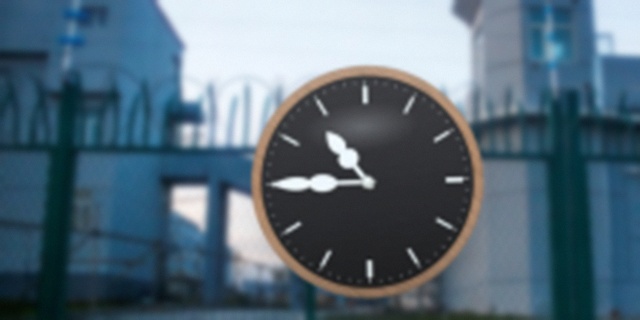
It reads **10:45**
